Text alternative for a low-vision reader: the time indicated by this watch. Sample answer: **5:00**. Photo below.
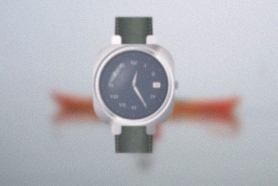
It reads **12:25**
